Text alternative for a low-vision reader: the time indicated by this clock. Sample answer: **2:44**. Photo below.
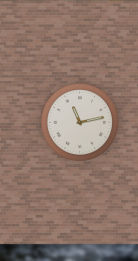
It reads **11:13**
